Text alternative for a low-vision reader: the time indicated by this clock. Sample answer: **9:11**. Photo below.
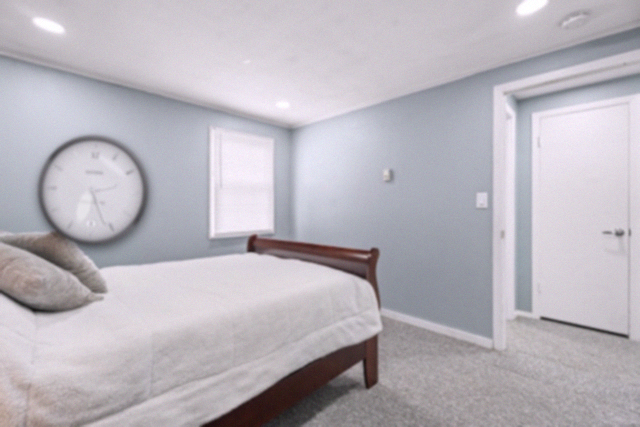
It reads **2:26**
